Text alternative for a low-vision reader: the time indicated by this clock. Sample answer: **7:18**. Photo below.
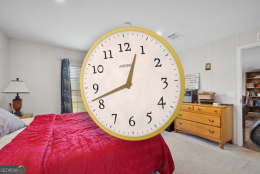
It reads **12:42**
